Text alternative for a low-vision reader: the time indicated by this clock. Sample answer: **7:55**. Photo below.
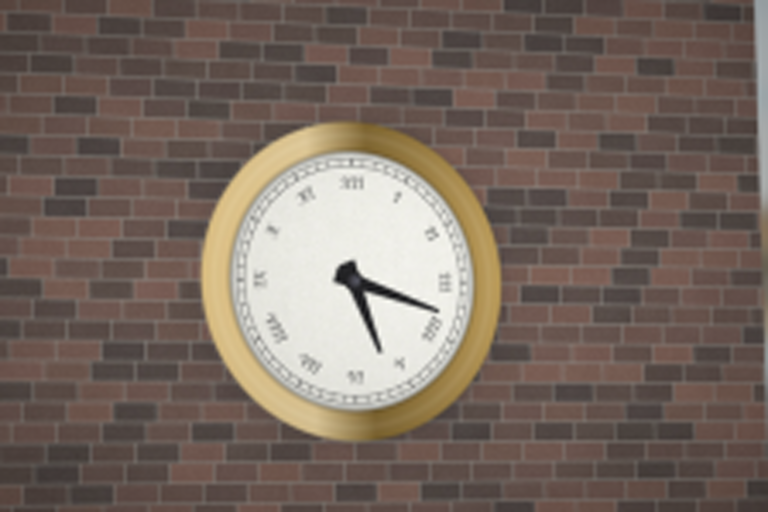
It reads **5:18**
